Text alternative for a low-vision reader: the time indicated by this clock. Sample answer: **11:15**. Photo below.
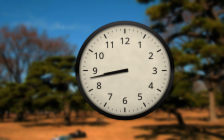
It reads **8:43**
